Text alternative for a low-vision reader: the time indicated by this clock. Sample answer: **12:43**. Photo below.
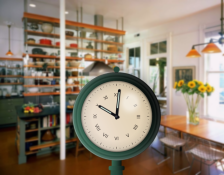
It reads **10:01**
